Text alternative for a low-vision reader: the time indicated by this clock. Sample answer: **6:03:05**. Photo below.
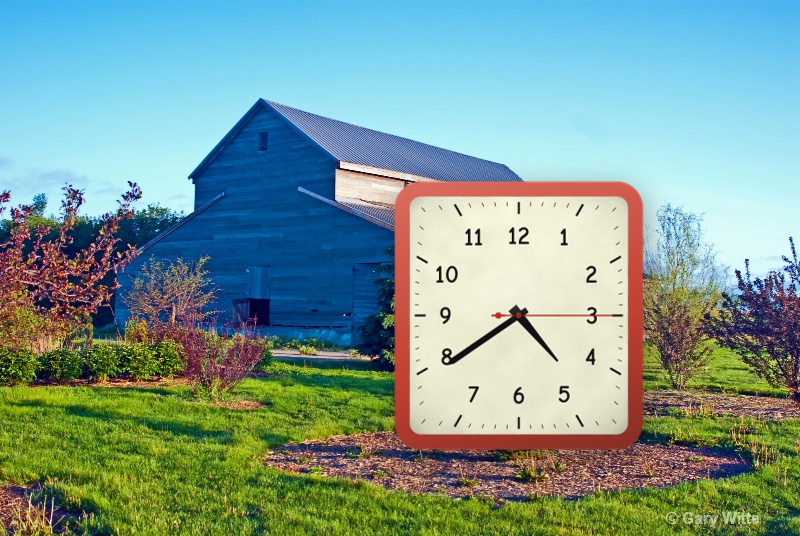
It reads **4:39:15**
